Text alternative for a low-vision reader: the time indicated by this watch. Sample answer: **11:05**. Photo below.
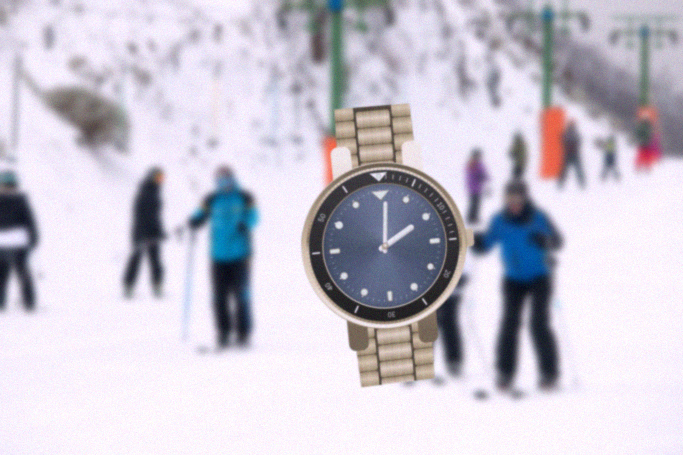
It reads **2:01**
